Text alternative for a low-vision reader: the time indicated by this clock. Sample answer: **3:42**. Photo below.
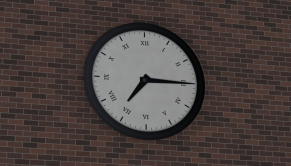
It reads **7:15**
